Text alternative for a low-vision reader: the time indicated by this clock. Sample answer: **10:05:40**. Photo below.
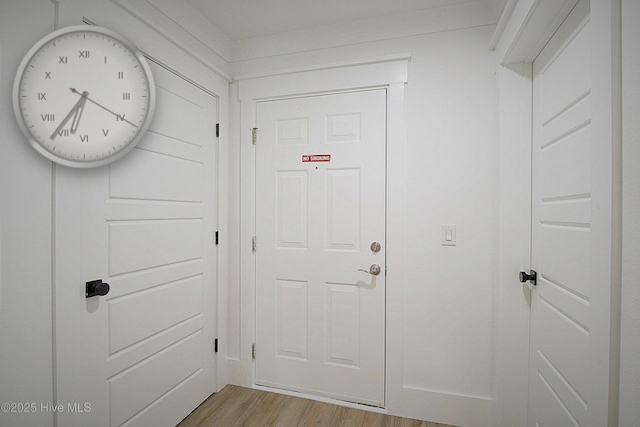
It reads **6:36:20**
